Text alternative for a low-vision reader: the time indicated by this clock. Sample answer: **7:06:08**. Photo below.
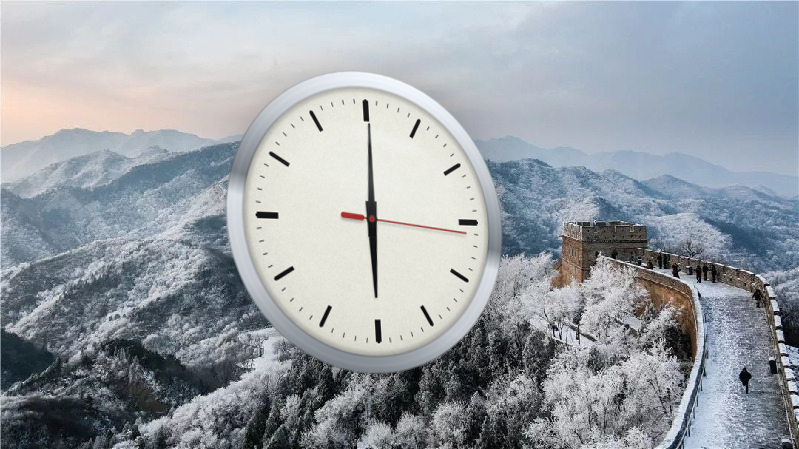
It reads **6:00:16**
